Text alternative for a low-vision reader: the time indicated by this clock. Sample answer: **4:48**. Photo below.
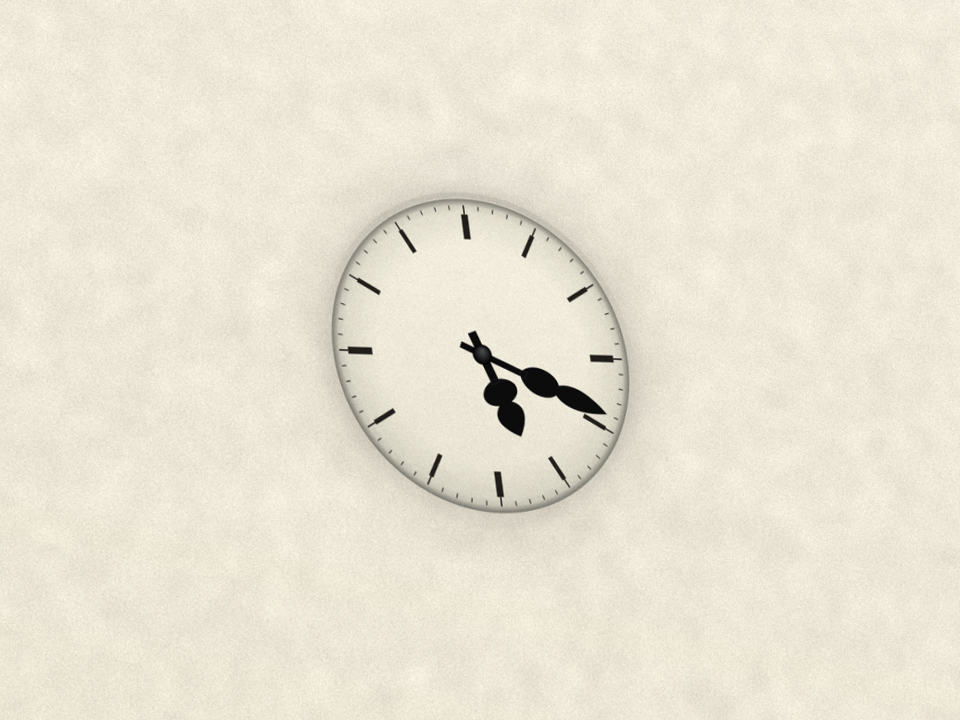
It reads **5:19**
